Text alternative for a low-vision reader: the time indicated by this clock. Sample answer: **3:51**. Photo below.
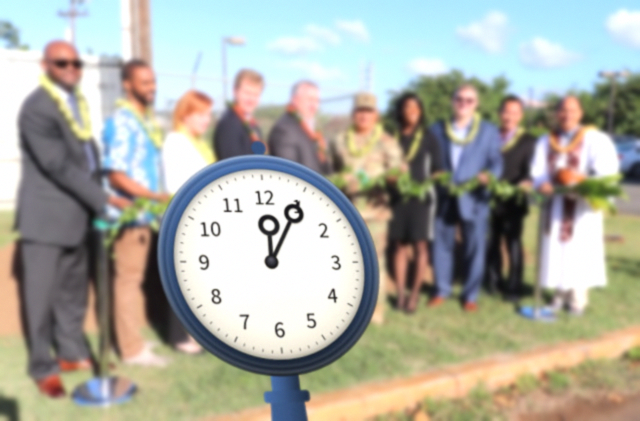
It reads **12:05**
